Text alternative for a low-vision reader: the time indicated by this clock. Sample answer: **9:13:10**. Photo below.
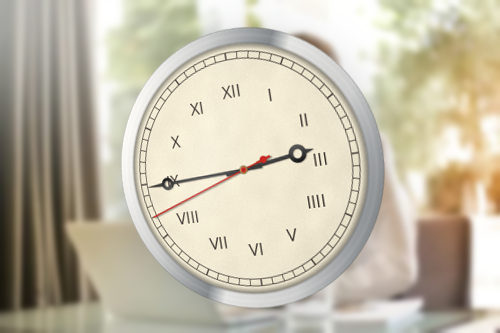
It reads **2:44:42**
